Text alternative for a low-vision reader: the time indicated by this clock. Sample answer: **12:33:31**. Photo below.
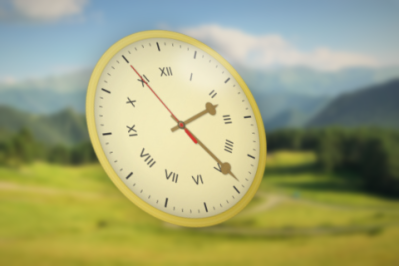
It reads **2:23:55**
